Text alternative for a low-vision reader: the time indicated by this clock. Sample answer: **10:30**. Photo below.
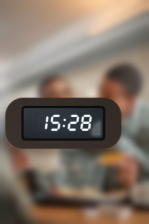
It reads **15:28**
